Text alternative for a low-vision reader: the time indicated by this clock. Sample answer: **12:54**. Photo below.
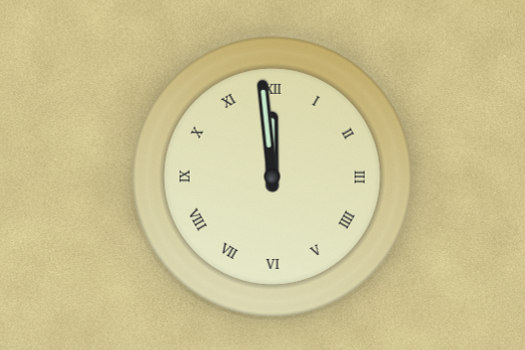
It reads **11:59**
